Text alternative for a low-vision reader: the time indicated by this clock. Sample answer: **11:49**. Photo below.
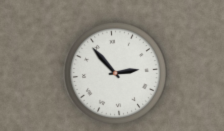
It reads **2:54**
